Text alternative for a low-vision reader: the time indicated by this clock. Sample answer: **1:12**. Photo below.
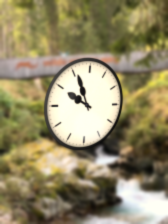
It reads **9:56**
